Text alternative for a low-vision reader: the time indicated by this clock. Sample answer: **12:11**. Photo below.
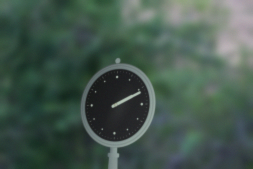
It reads **2:11**
